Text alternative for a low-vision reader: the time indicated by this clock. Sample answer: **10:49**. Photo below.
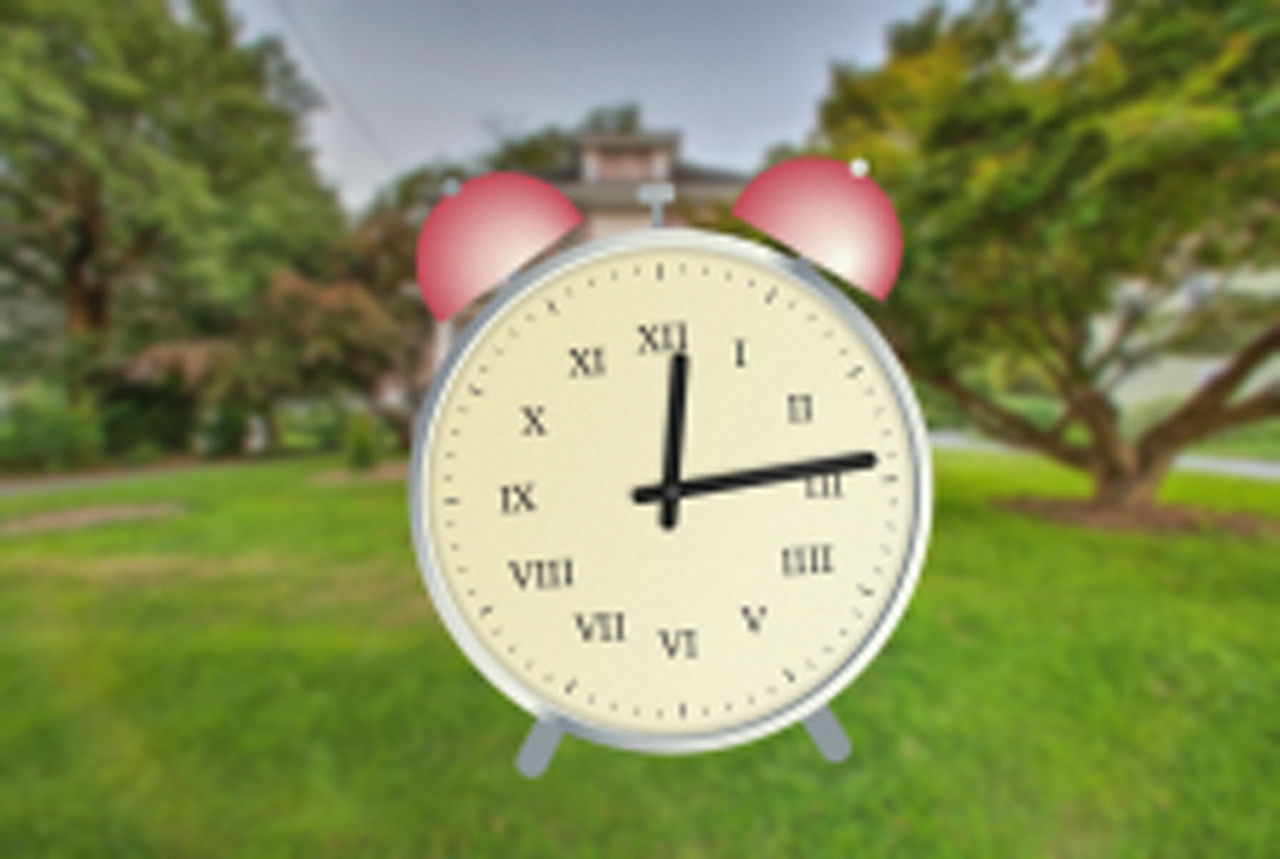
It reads **12:14**
